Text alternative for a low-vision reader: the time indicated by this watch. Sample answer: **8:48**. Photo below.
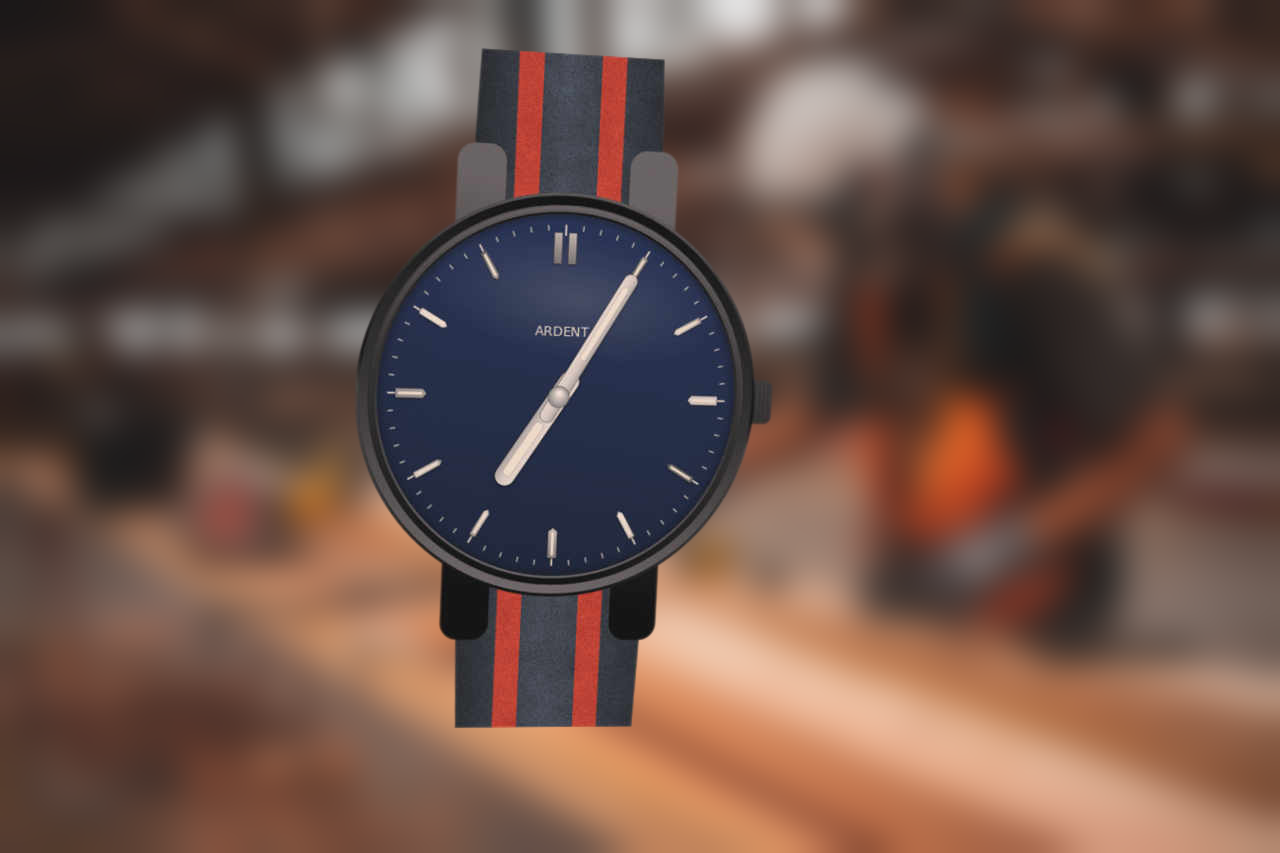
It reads **7:05**
